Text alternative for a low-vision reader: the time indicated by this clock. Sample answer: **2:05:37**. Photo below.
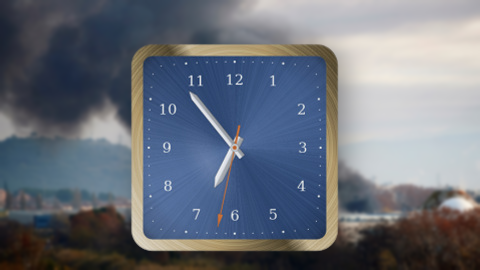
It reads **6:53:32**
